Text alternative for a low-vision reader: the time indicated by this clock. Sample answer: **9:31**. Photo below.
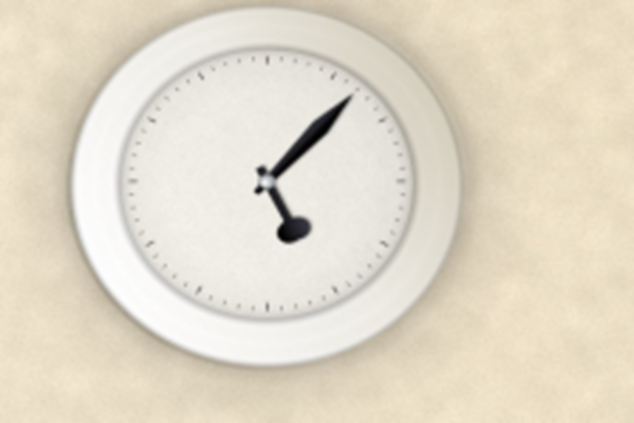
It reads **5:07**
